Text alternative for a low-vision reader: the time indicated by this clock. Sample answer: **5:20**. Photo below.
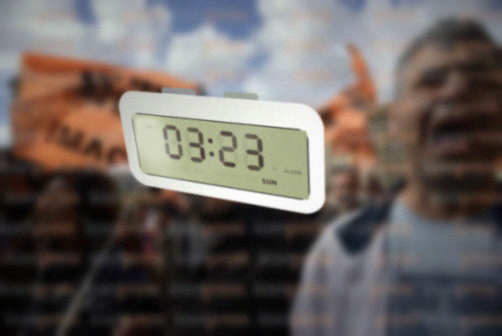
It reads **3:23**
